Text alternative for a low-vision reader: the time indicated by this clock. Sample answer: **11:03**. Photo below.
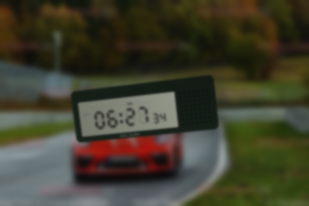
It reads **6:27**
